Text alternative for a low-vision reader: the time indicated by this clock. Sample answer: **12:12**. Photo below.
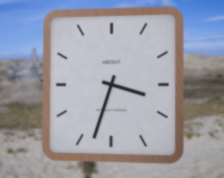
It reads **3:33**
